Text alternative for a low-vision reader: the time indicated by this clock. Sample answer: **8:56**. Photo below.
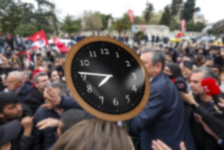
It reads **7:46**
